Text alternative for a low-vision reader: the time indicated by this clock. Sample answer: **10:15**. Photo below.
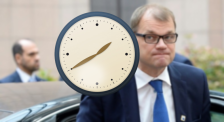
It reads **1:40**
